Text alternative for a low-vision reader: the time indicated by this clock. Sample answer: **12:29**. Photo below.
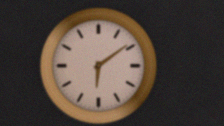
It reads **6:09**
